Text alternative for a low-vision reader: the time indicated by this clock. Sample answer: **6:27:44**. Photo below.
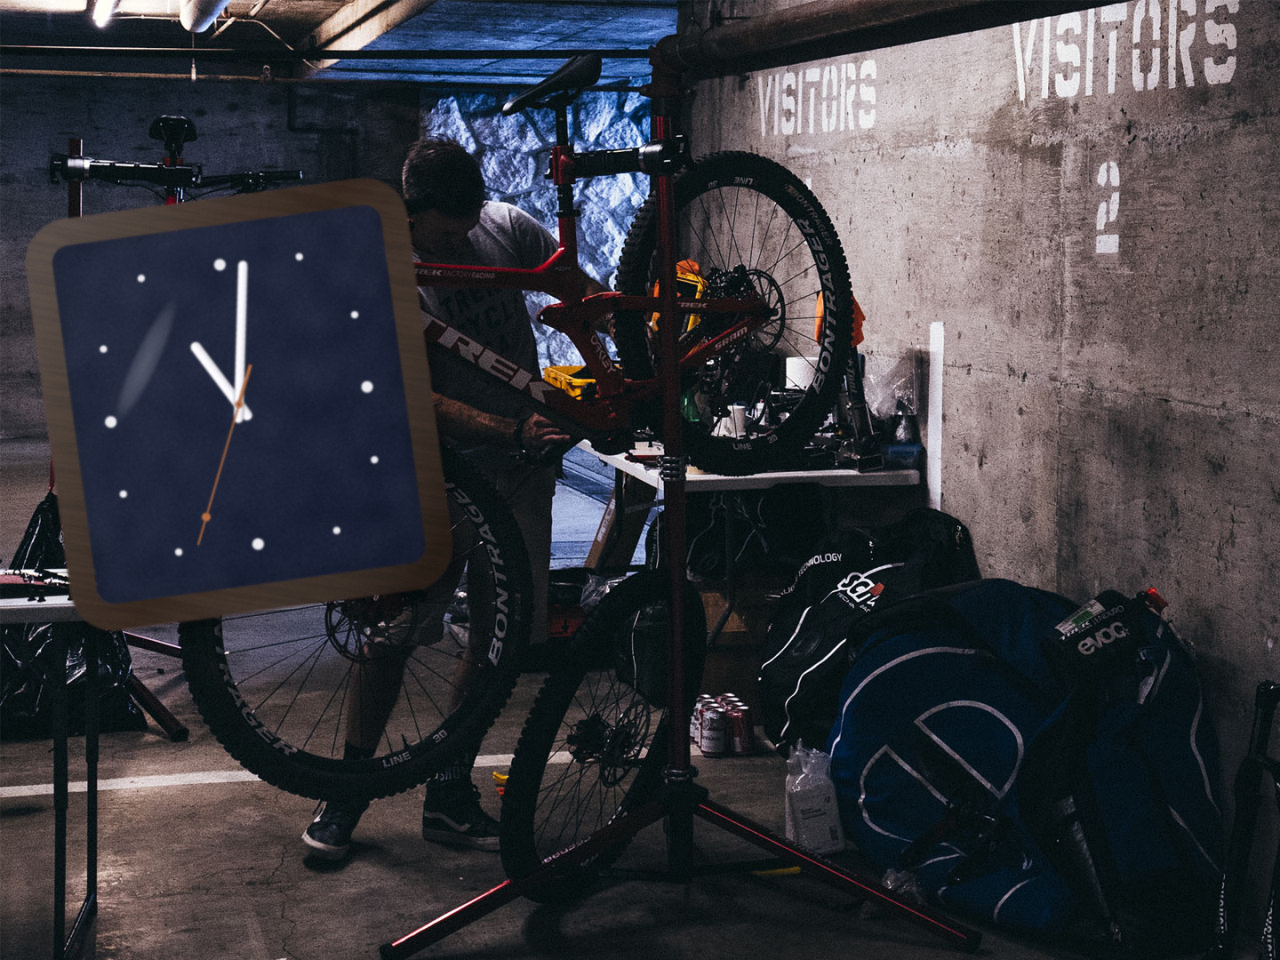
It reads **11:01:34**
